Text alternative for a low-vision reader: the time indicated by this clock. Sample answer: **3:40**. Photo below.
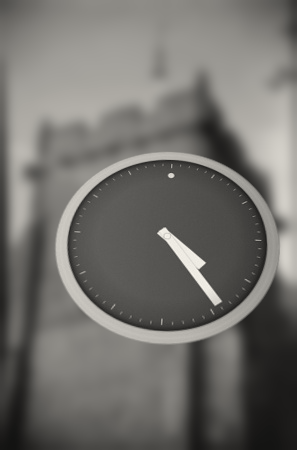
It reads **4:24**
